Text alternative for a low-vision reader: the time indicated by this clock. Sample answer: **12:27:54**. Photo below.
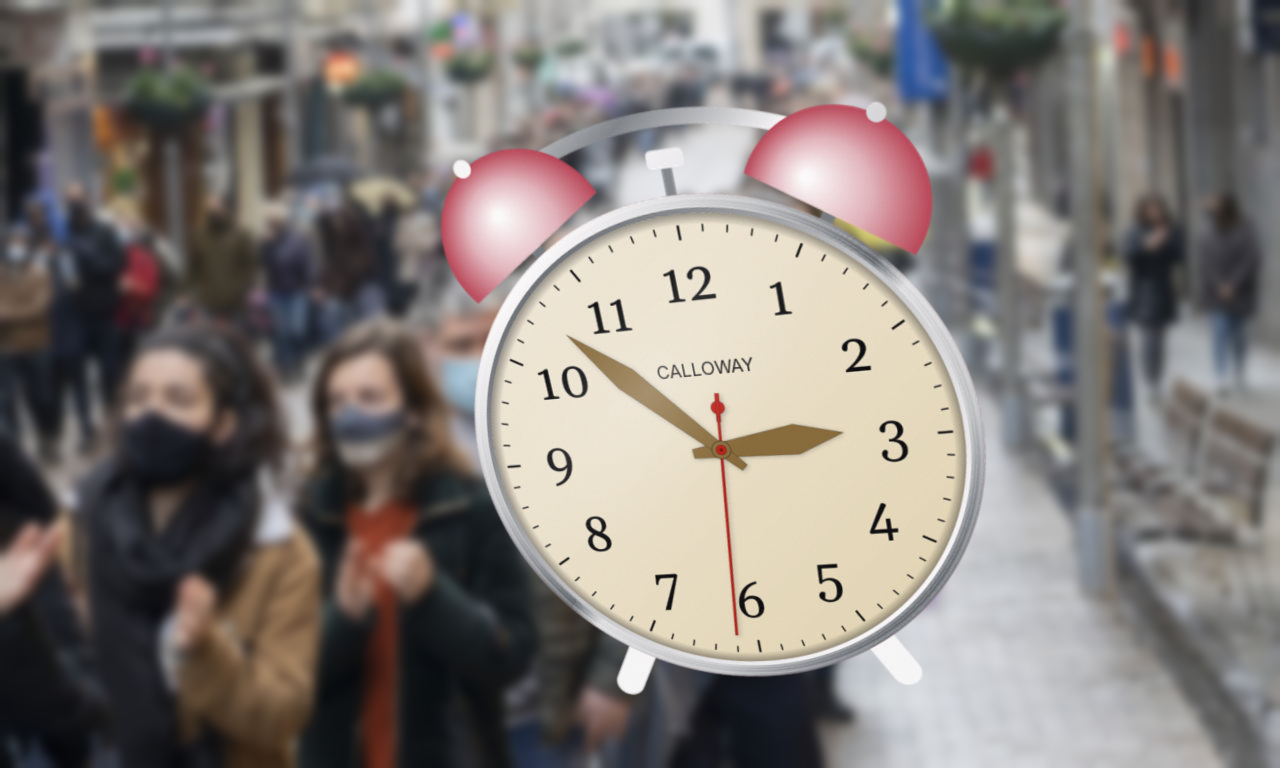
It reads **2:52:31**
